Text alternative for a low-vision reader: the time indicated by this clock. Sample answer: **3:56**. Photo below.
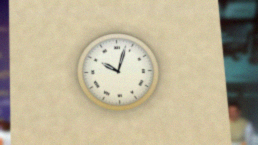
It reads **10:03**
